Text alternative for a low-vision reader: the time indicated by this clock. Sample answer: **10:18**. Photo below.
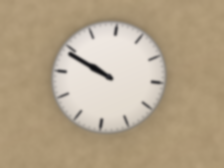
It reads **9:49**
